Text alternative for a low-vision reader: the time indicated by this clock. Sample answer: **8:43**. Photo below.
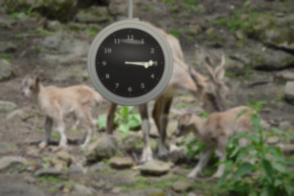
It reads **3:15**
